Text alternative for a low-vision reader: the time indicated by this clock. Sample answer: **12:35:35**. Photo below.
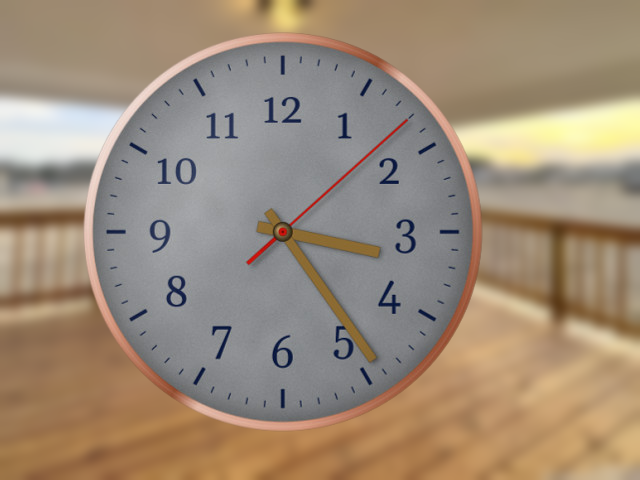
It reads **3:24:08**
